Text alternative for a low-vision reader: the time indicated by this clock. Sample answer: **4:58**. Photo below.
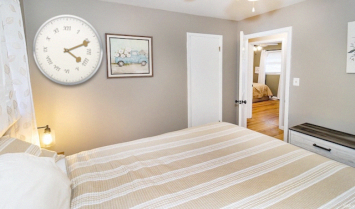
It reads **4:11**
